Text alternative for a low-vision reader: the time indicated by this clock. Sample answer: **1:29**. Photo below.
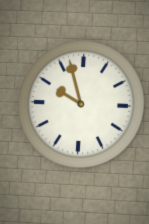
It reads **9:57**
